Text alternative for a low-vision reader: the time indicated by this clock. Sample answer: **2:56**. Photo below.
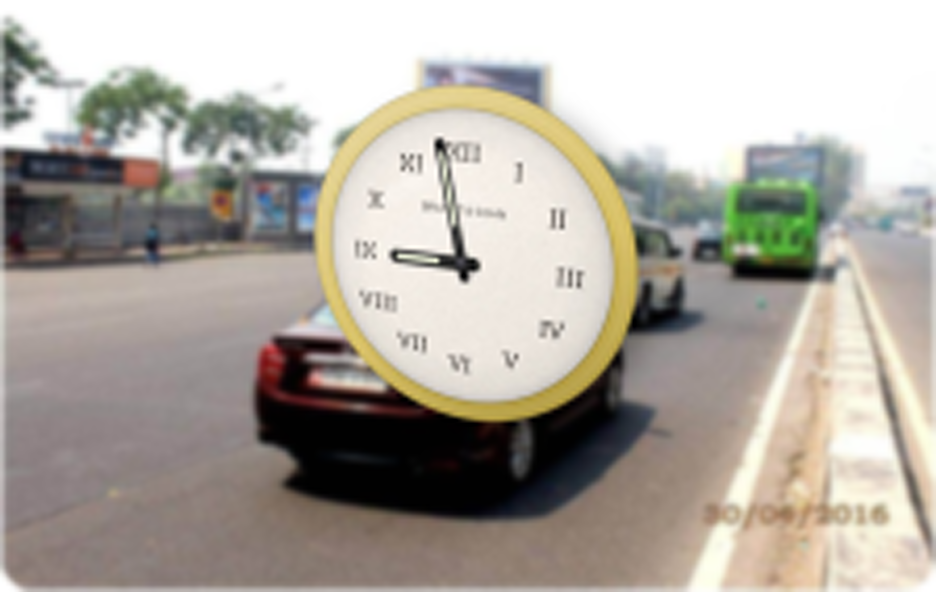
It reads **8:58**
